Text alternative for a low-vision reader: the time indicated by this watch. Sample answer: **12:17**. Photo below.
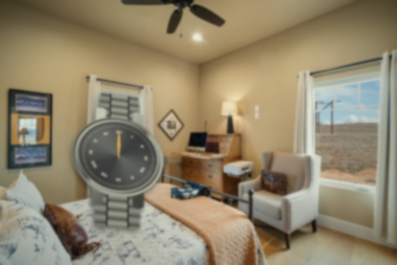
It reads **12:00**
